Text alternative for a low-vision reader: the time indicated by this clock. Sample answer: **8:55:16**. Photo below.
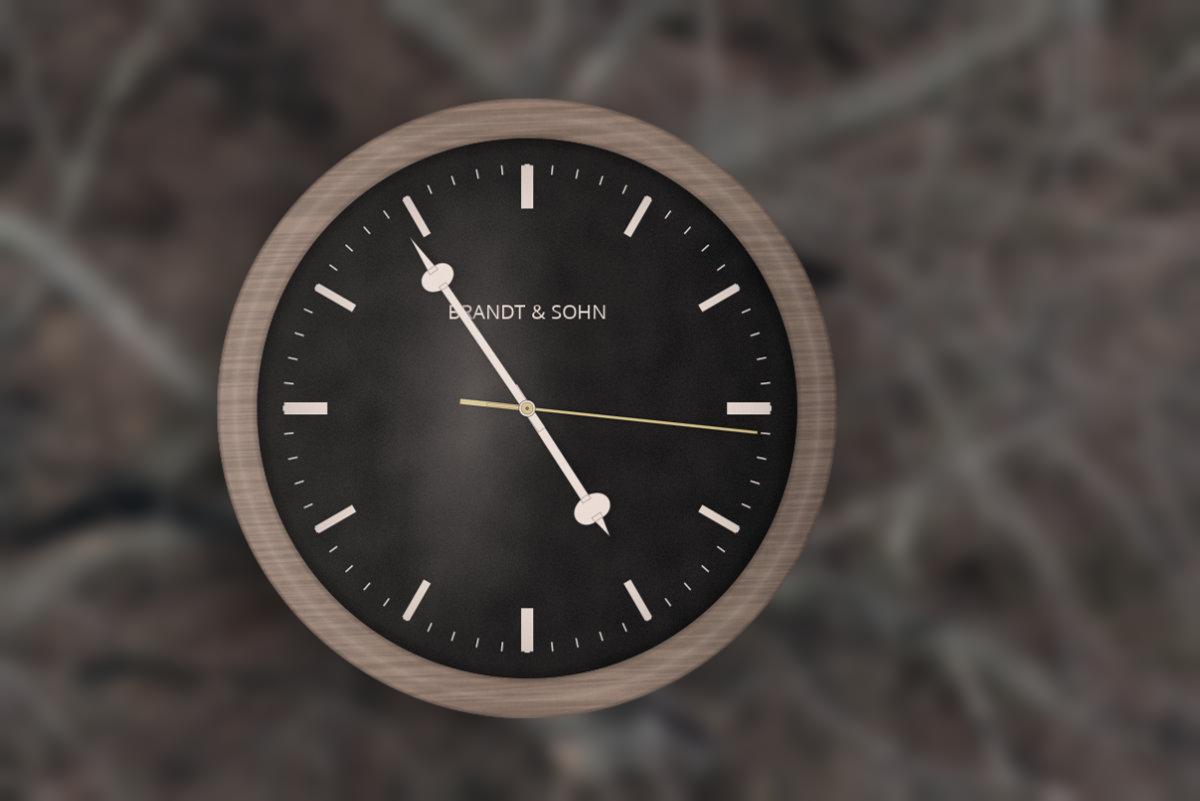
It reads **4:54:16**
